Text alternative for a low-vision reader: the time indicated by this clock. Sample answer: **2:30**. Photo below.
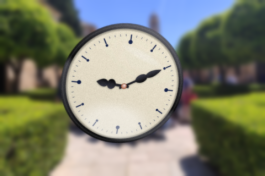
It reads **9:10**
